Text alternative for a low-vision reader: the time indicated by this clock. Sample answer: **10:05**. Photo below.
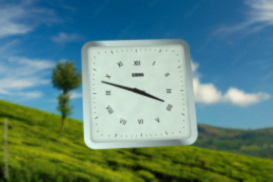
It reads **3:48**
